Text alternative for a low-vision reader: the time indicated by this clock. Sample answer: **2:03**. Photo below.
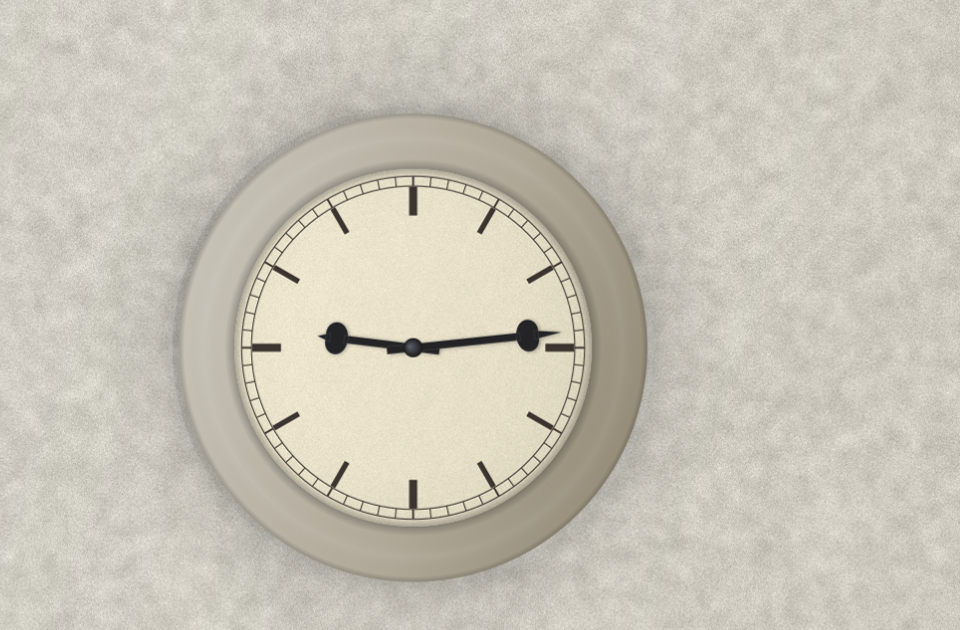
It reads **9:14**
